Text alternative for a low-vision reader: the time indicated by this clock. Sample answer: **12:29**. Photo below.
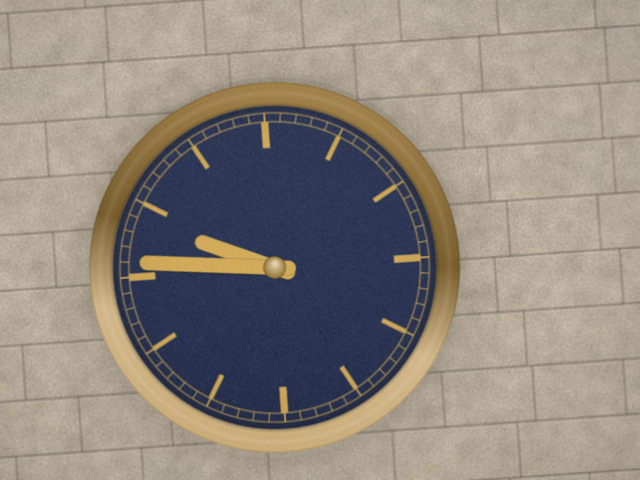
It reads **9:46**
